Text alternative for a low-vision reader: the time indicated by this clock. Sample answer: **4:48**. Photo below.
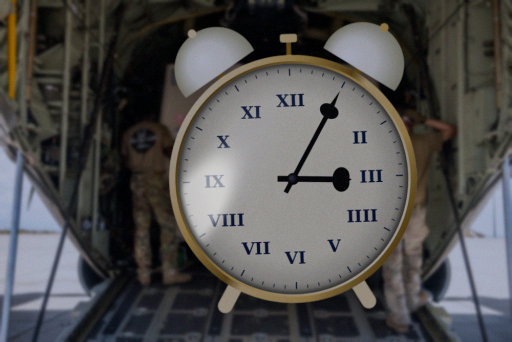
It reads **3:05**
